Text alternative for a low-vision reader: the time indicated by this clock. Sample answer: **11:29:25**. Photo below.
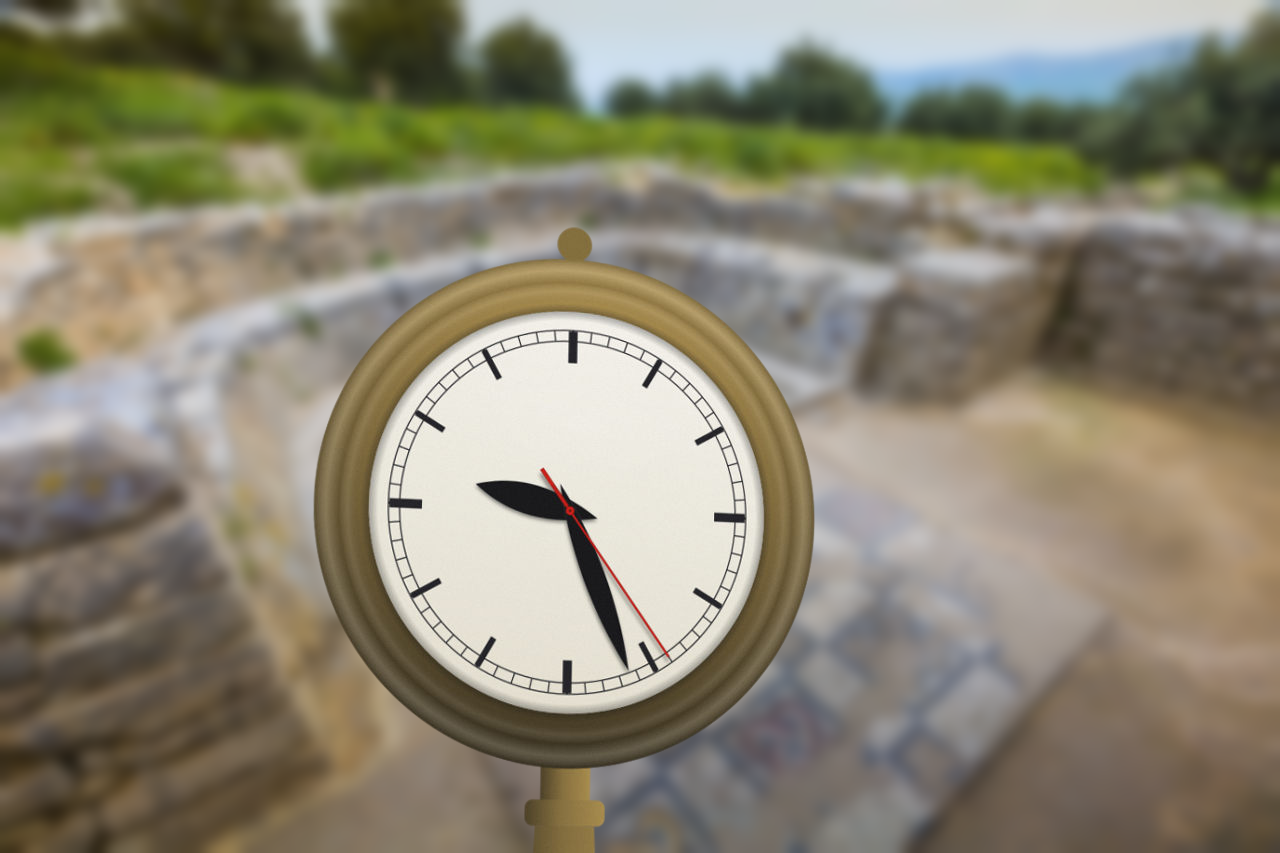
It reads **9:26:24**
